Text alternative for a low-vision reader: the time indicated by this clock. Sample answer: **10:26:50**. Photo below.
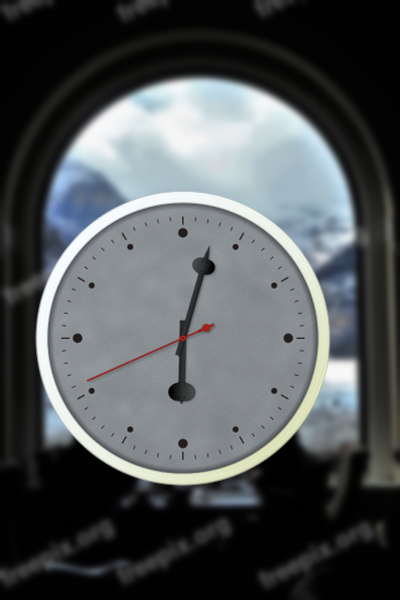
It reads **6:02:41**
